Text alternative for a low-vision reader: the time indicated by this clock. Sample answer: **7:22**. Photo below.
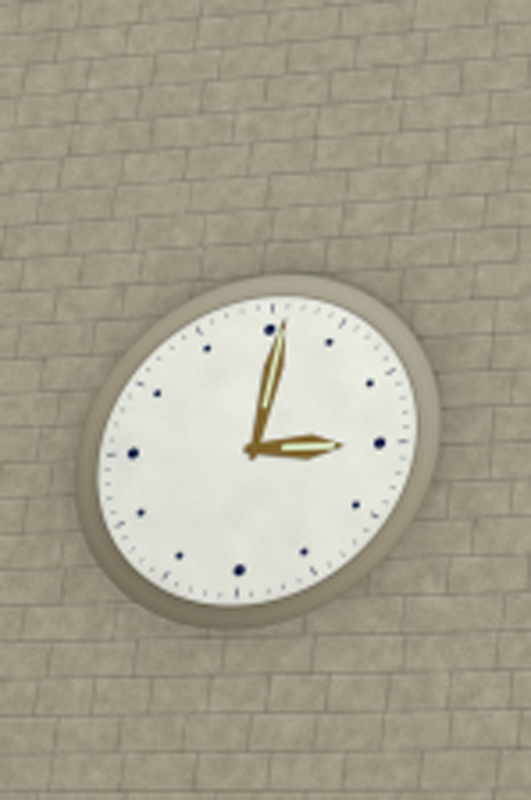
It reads **3:01**
